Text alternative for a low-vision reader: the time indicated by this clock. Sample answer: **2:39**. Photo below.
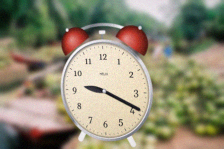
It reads **9:19**
